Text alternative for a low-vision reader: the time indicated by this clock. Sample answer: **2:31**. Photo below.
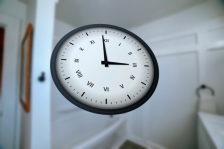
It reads **2:59**
